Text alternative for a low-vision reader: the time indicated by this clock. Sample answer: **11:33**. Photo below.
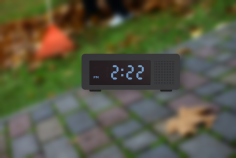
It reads **2:22**
